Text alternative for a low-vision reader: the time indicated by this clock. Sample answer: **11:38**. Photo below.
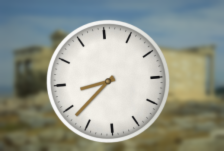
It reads **8:38**
